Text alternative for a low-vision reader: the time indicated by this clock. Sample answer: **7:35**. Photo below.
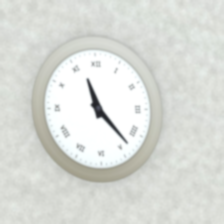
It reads **11:23**
